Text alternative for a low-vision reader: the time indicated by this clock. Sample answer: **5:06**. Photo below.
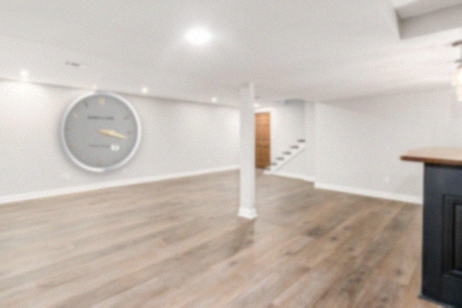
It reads **3:17**
